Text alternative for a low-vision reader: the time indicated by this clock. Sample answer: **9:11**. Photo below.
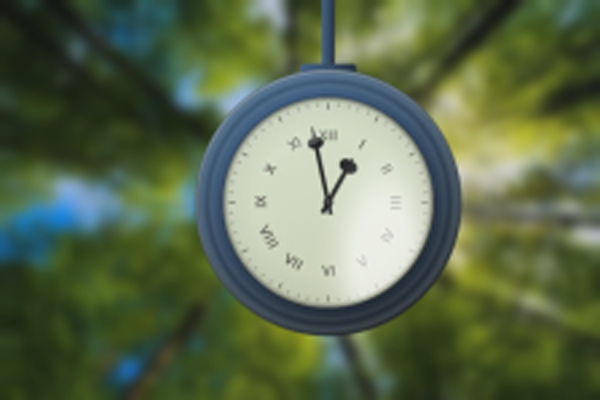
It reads **12:58**
